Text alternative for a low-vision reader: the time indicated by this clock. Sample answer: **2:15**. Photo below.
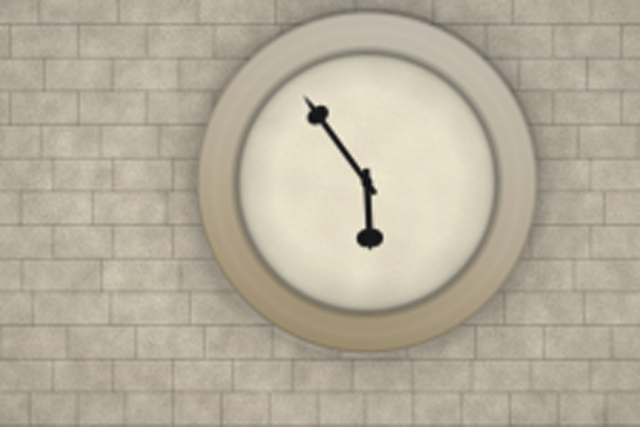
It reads **5:54**
